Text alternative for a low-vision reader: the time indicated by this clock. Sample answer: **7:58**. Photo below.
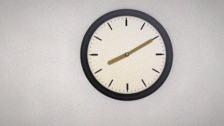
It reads **8:10**
